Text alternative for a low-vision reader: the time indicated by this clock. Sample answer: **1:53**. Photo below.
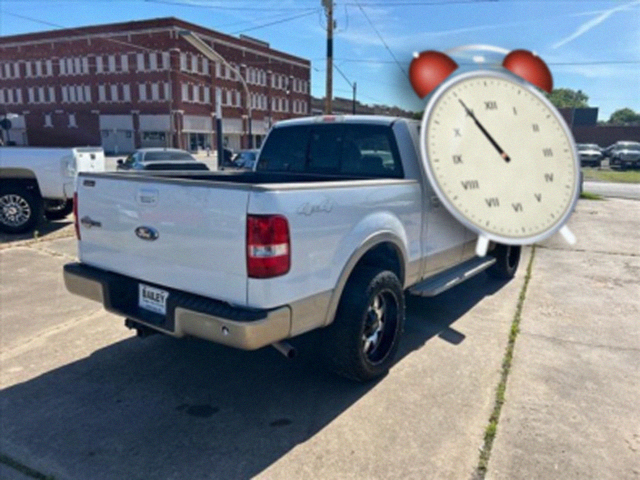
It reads **10:55**
